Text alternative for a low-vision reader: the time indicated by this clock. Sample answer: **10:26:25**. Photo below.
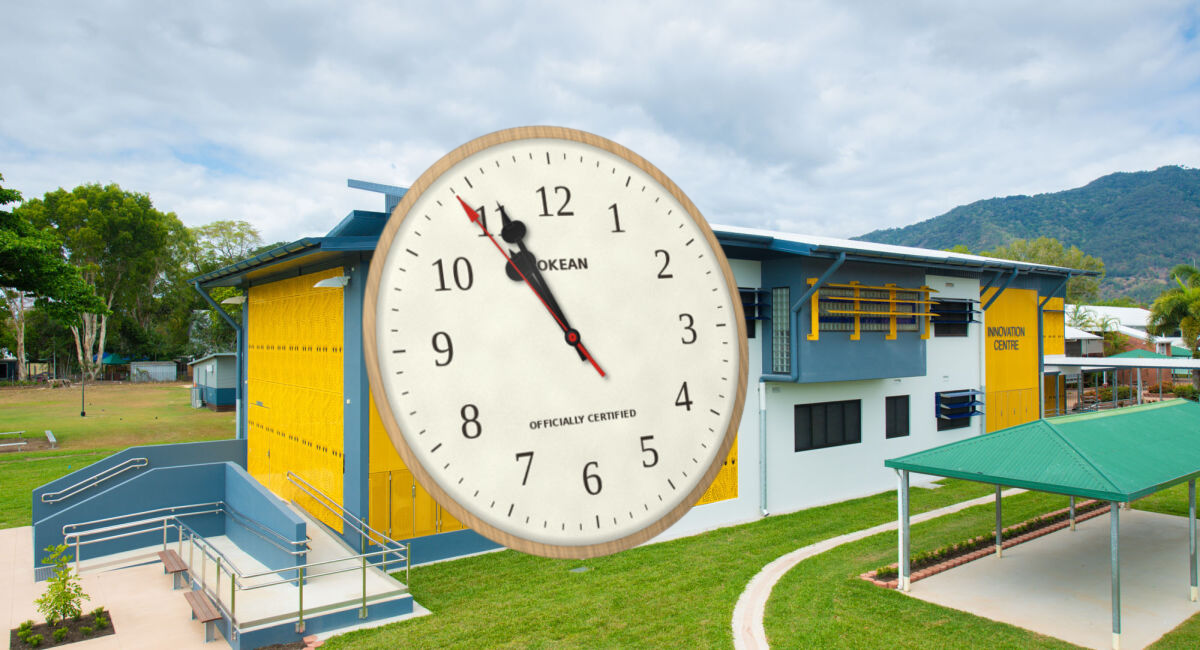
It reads **10:55:54**
